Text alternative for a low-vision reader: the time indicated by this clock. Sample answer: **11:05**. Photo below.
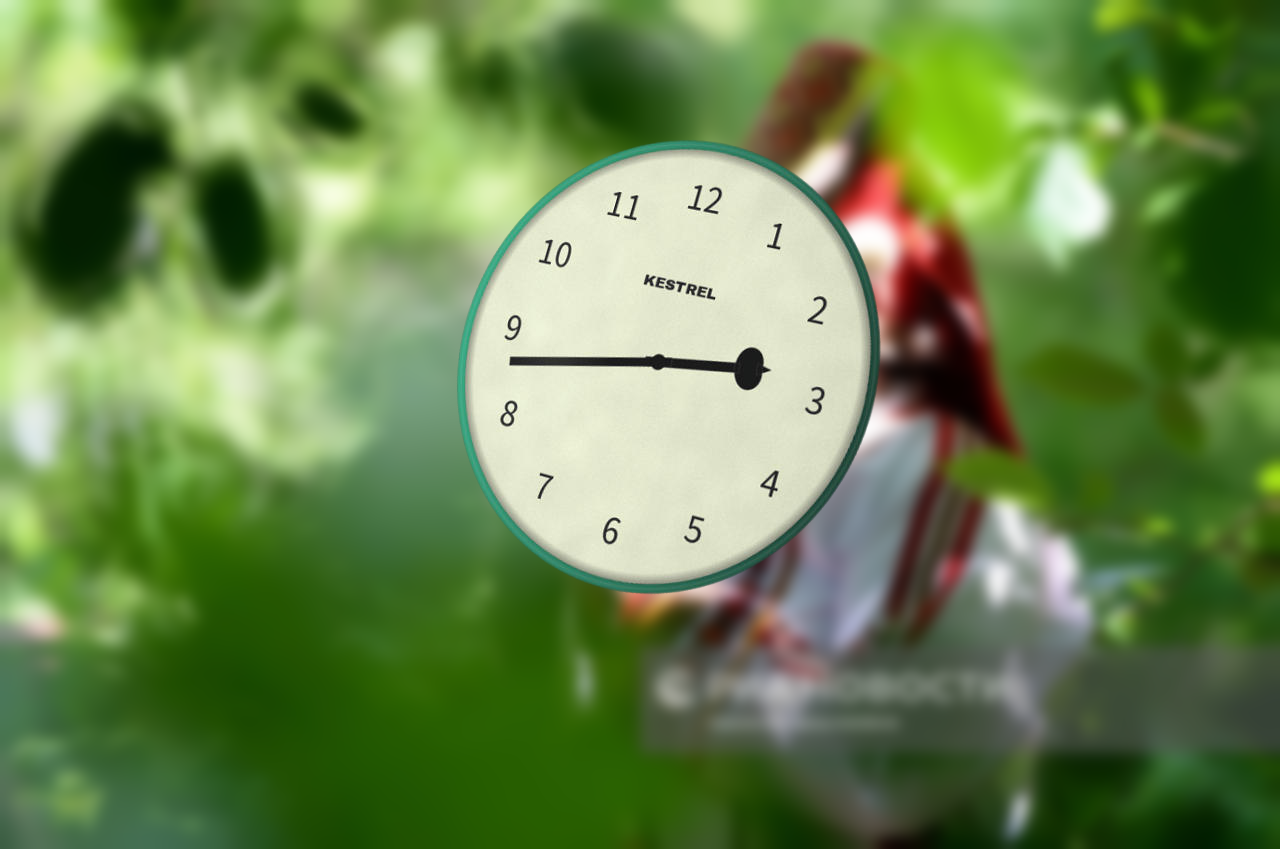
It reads **2:43**
